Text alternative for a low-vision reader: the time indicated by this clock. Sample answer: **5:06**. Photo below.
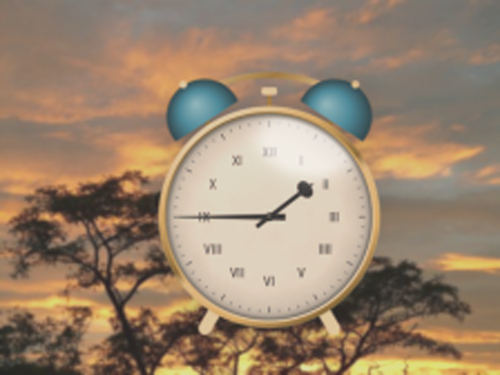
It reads **1:45**
